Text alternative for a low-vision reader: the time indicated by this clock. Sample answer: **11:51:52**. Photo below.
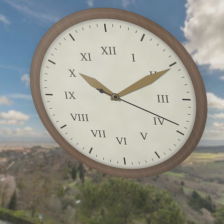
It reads **10:10:19**
